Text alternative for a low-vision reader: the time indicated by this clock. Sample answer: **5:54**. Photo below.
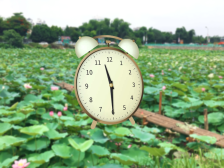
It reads **11:30**
